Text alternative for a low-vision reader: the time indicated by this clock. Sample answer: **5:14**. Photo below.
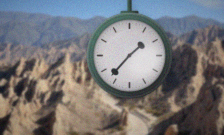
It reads **1:37**
